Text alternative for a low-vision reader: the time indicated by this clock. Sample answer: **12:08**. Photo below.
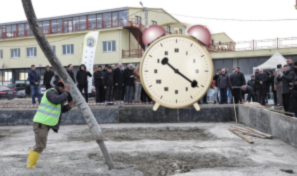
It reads **10:21**
